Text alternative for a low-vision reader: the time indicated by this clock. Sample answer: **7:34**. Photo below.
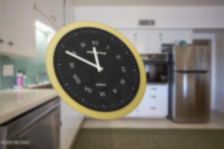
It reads **11:49**
